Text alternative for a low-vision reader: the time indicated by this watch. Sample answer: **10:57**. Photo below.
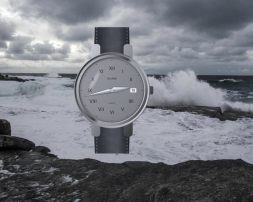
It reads **2:43**
